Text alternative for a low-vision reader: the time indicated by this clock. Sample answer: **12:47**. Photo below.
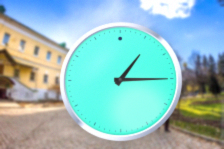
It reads **1:15**
